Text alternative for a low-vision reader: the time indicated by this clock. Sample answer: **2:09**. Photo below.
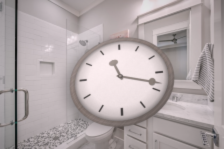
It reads **11:18**
